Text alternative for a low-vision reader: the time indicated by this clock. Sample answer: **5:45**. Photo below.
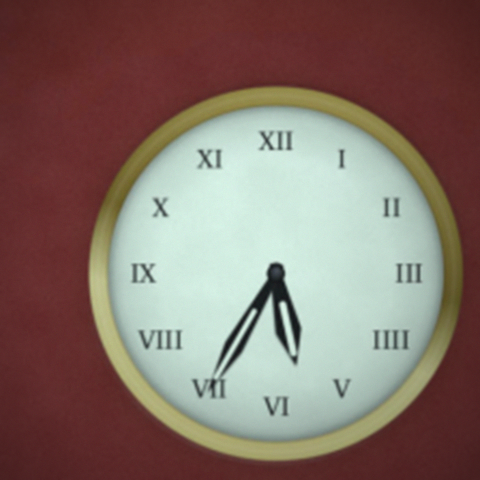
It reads **5:35**
